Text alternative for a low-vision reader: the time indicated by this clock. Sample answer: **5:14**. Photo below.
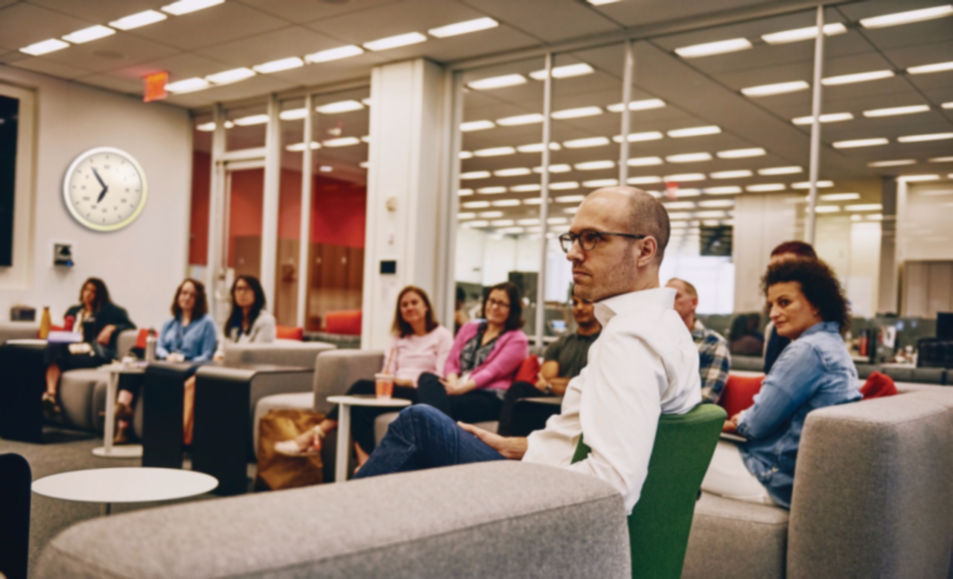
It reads **6:54**
